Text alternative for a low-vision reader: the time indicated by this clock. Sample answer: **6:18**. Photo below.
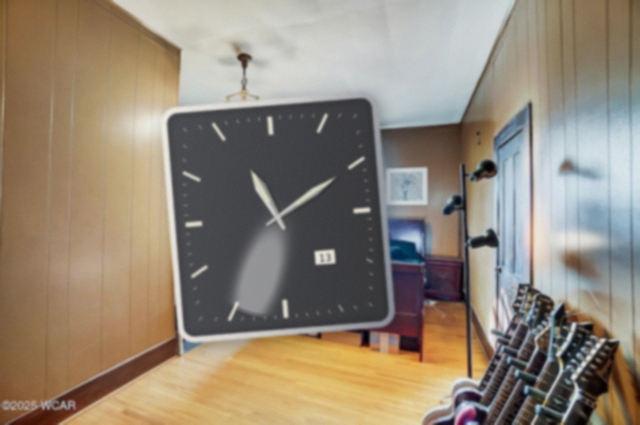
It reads **11:10**
